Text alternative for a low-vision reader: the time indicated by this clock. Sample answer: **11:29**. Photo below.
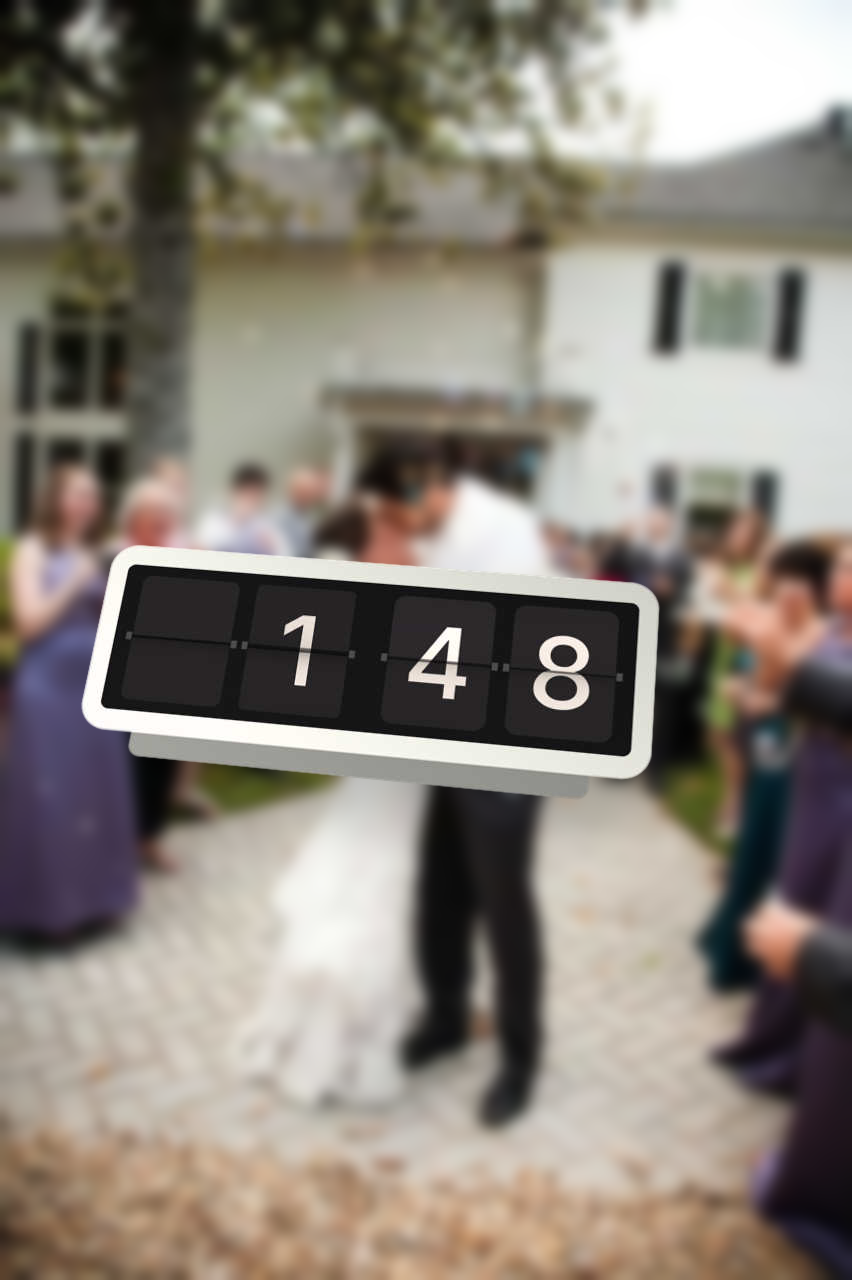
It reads **1:48**
